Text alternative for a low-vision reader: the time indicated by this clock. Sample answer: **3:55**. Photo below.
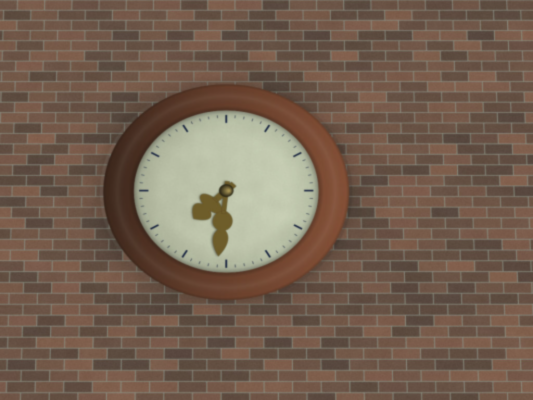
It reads **7:31**
